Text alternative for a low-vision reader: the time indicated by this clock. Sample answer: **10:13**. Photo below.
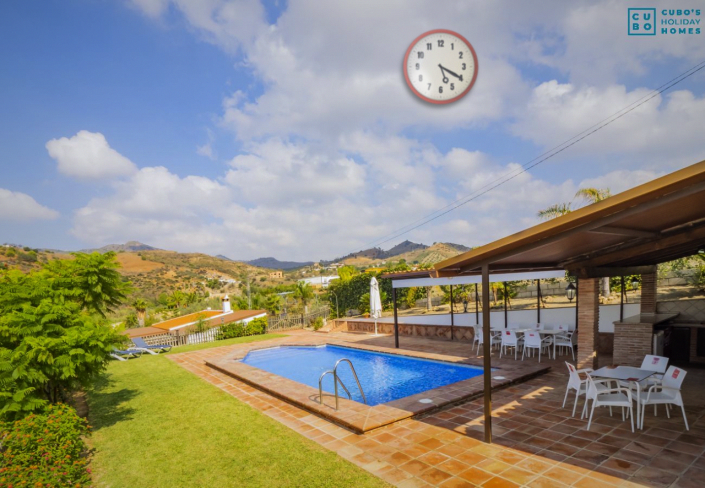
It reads **5:20**
